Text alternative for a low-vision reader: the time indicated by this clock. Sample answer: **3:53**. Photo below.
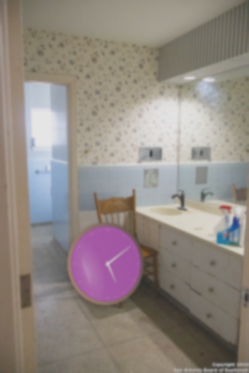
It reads **5:09**
